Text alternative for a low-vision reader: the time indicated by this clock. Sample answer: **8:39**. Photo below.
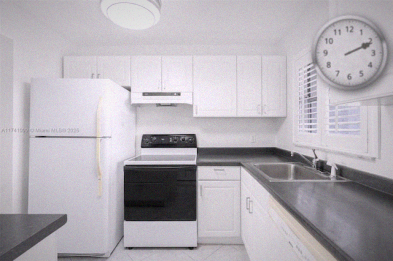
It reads **2:11**
